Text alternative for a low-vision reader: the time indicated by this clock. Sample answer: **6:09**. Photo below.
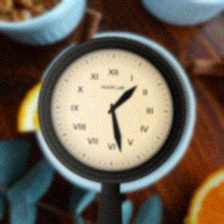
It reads **1:28**
